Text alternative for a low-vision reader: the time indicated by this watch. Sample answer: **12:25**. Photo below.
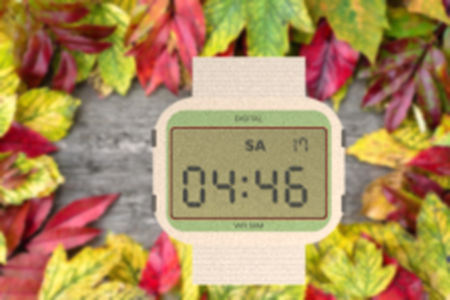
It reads **4:46**
